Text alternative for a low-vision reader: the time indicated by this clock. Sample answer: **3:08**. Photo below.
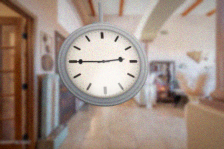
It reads **2:45**
